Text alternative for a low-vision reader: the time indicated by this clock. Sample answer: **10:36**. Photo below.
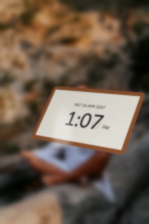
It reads **1:07**
